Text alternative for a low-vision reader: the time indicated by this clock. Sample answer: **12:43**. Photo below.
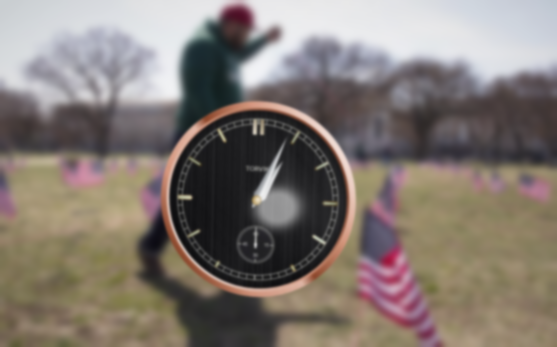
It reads **1:04**
